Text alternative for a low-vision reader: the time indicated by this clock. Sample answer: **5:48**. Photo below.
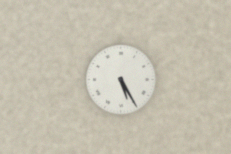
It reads **5:25**
